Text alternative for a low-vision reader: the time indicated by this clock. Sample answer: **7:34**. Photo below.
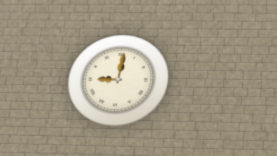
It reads **9:01**
